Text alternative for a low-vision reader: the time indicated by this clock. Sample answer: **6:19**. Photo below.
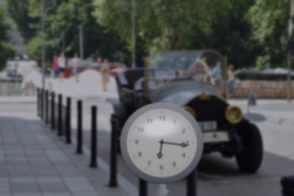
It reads **6:16**
